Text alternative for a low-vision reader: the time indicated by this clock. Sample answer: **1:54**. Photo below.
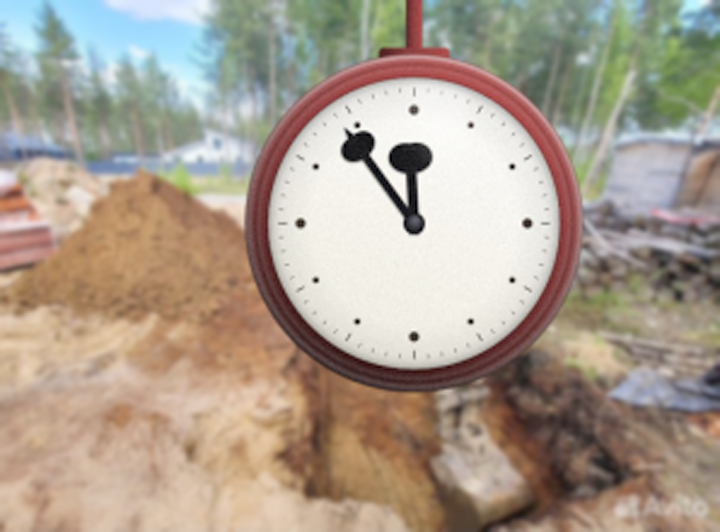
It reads **11:54**
